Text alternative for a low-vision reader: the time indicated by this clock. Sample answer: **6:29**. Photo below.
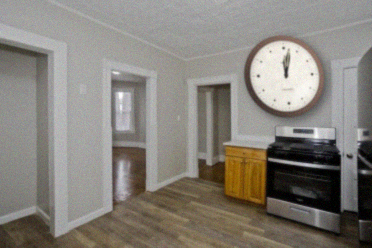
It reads **12:02**
